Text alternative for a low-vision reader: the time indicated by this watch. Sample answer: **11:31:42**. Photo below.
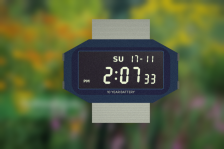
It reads **2:07:33**
